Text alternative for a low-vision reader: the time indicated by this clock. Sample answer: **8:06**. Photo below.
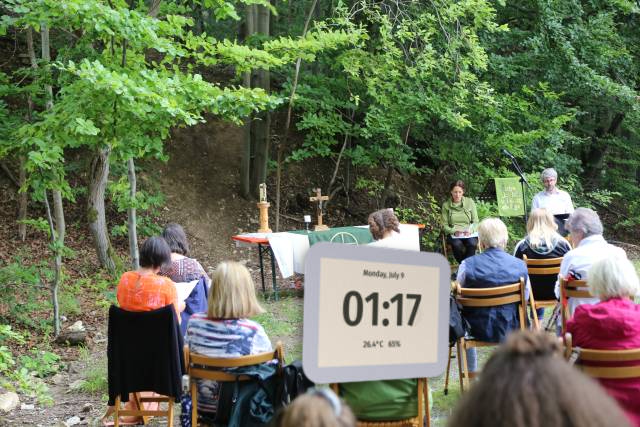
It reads **1:17**
